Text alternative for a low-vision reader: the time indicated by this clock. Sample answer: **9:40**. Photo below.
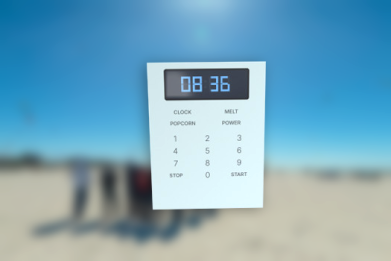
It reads **8:36**
